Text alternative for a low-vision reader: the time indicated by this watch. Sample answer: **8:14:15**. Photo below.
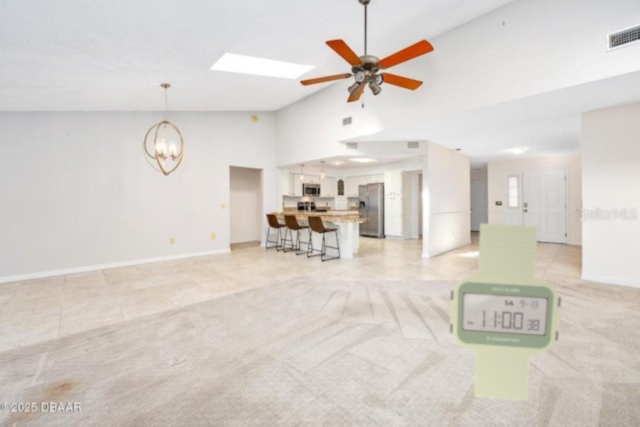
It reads **11:00:38**
